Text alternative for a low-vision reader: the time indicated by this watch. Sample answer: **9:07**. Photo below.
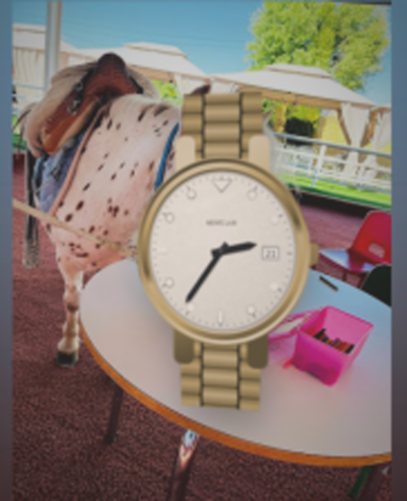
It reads **2:36**
